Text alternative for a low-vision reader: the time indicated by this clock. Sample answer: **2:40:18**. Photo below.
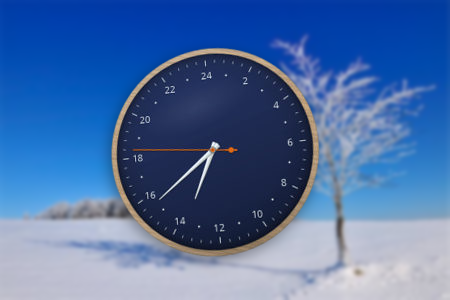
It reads **13:38:46**
